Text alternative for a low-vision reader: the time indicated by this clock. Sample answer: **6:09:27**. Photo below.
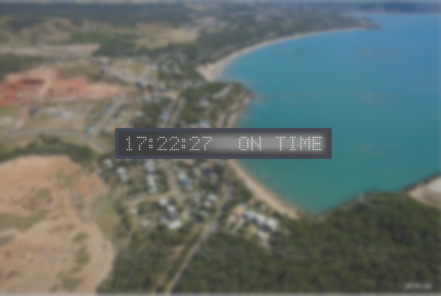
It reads **17:22:27**
